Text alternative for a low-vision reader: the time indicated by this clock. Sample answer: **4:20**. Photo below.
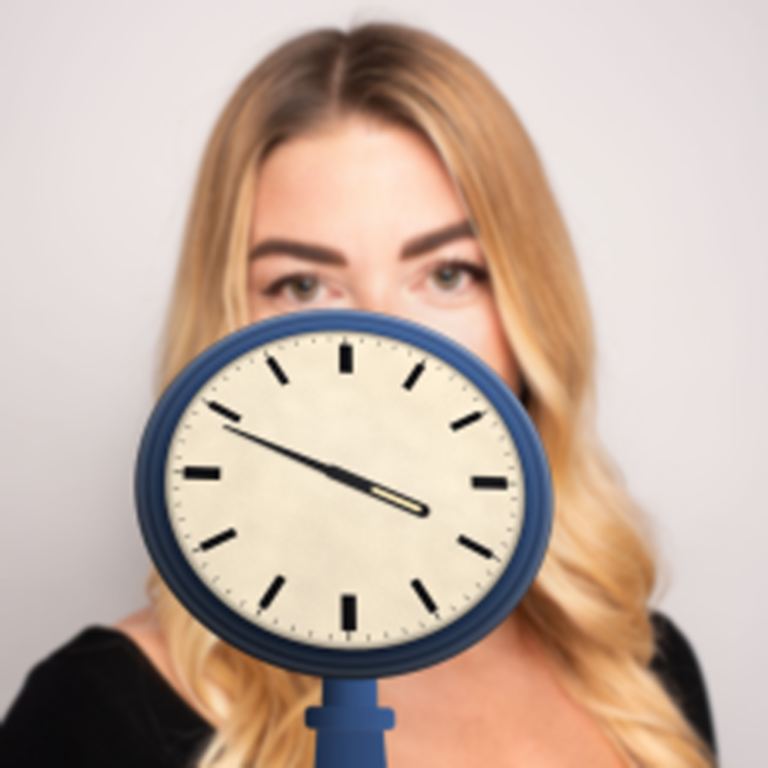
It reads **3:49**
